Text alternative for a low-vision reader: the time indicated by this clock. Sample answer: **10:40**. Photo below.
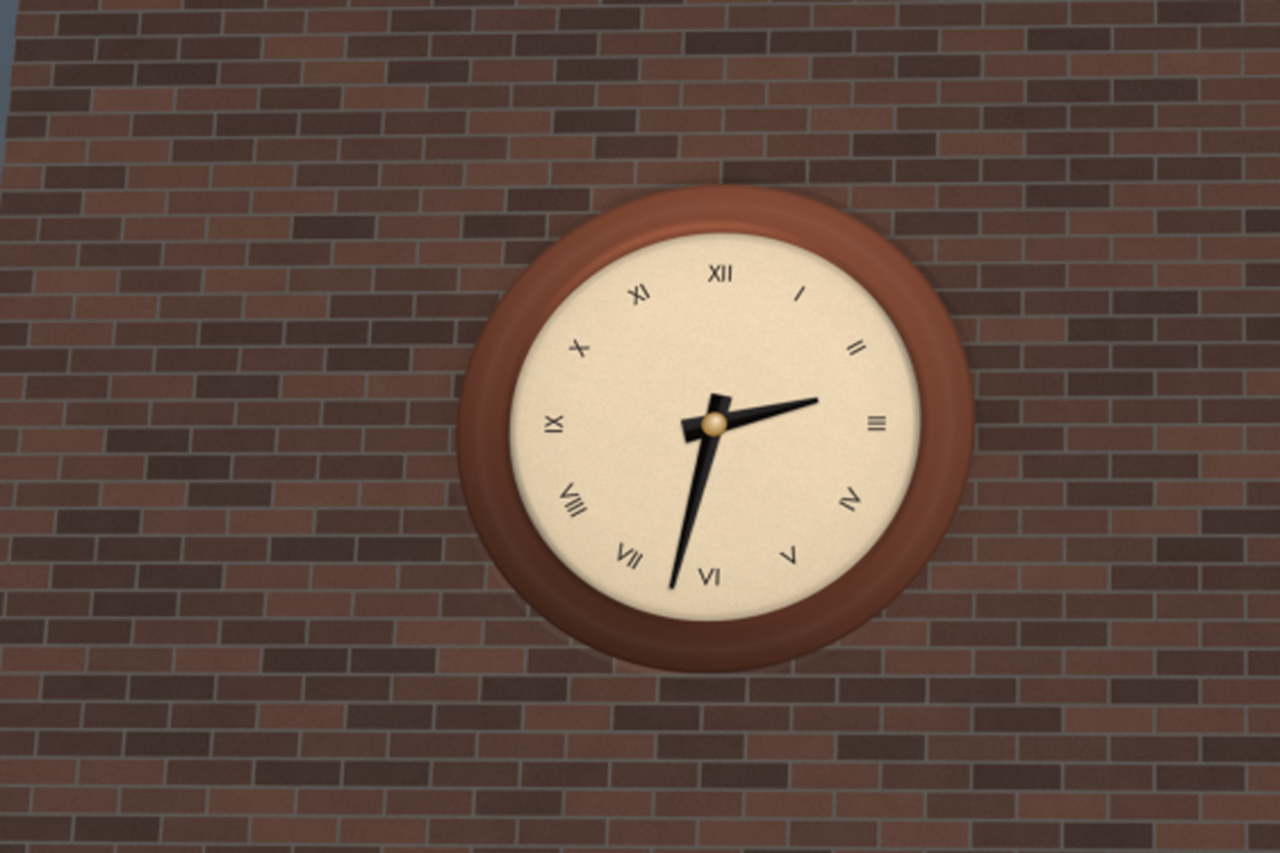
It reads **2:32**
